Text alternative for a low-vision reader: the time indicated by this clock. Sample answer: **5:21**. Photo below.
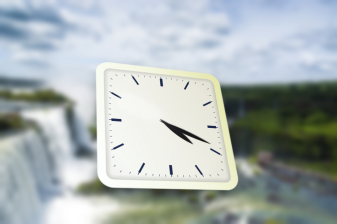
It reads **4:19**
